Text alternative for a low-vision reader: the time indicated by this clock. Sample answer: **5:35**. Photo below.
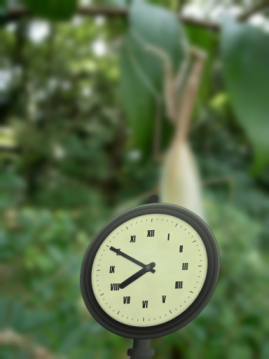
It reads **7:50**
